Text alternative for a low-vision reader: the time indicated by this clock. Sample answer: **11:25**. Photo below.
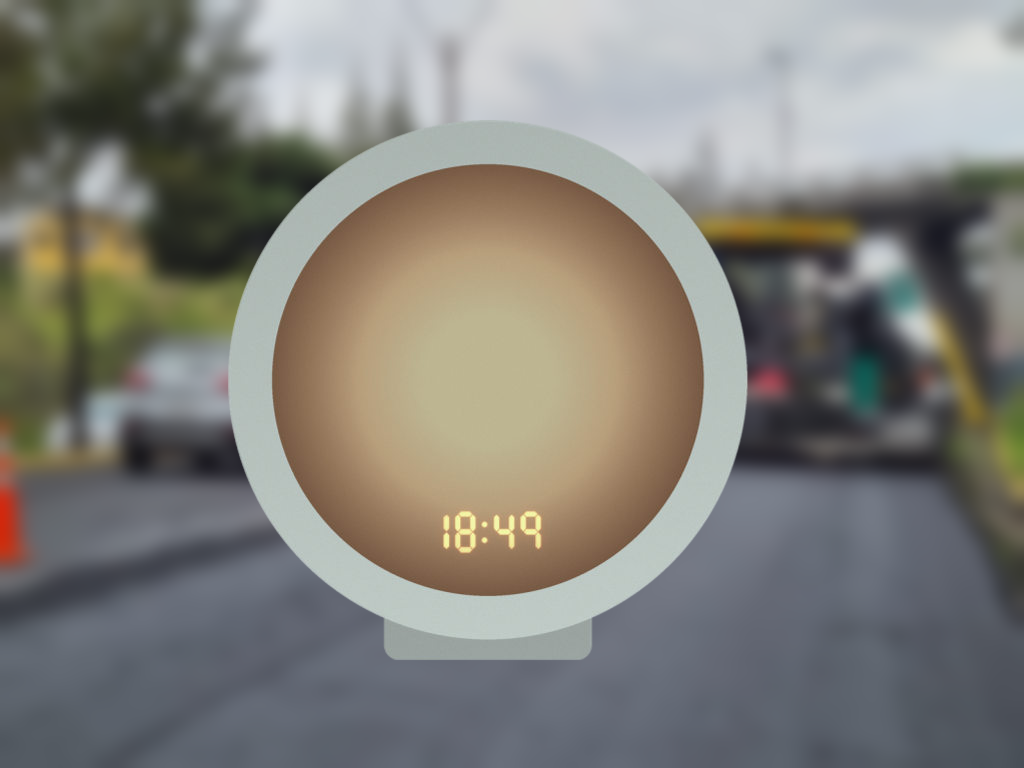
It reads **18:49**
